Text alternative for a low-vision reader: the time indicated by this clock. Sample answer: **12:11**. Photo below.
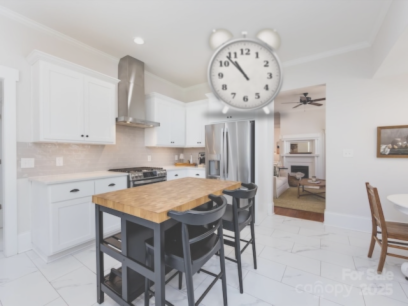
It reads **10:53**
